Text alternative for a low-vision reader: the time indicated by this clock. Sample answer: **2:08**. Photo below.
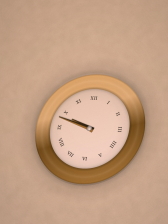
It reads **9:48**
